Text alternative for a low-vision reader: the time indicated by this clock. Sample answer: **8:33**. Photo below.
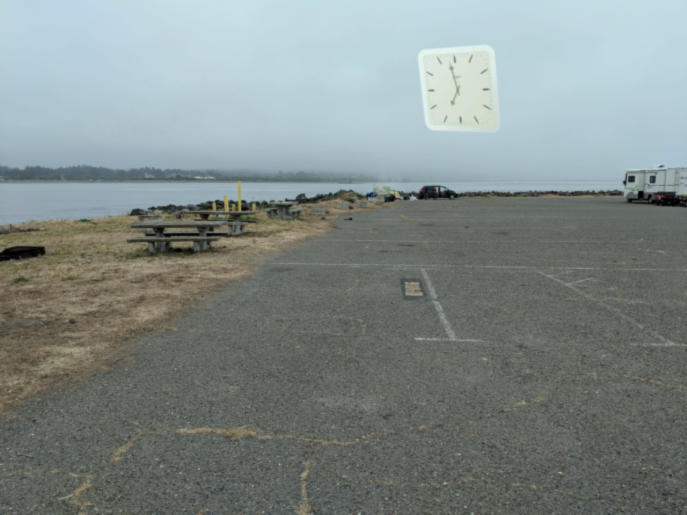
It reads **6:58**
